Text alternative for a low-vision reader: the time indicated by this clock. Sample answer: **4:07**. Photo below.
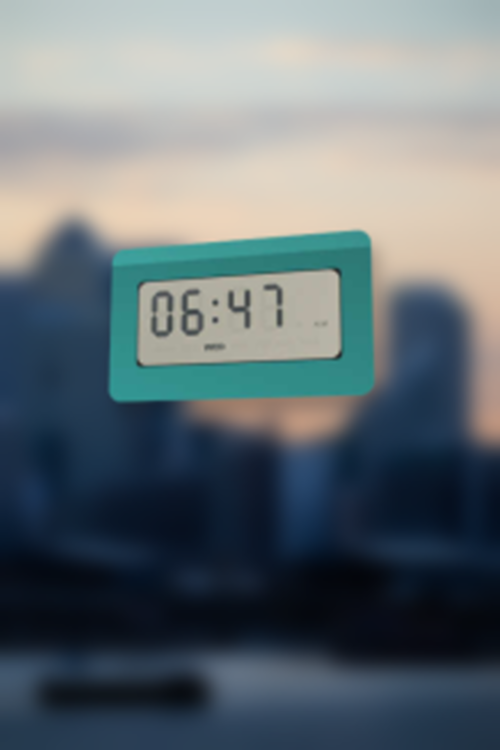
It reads **6:47**
